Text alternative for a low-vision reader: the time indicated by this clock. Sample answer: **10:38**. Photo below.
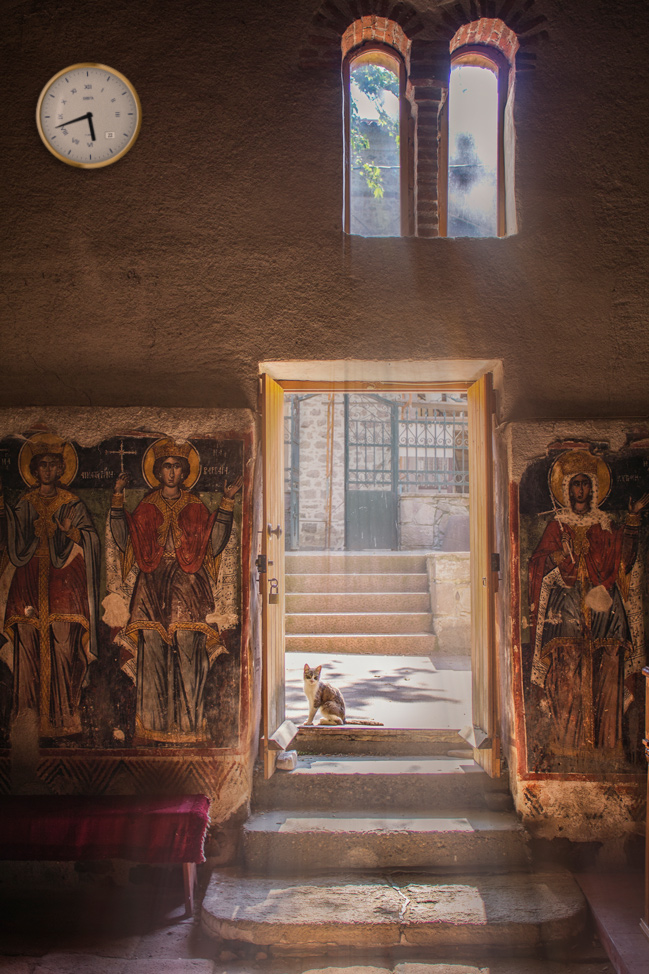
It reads **5:42**
